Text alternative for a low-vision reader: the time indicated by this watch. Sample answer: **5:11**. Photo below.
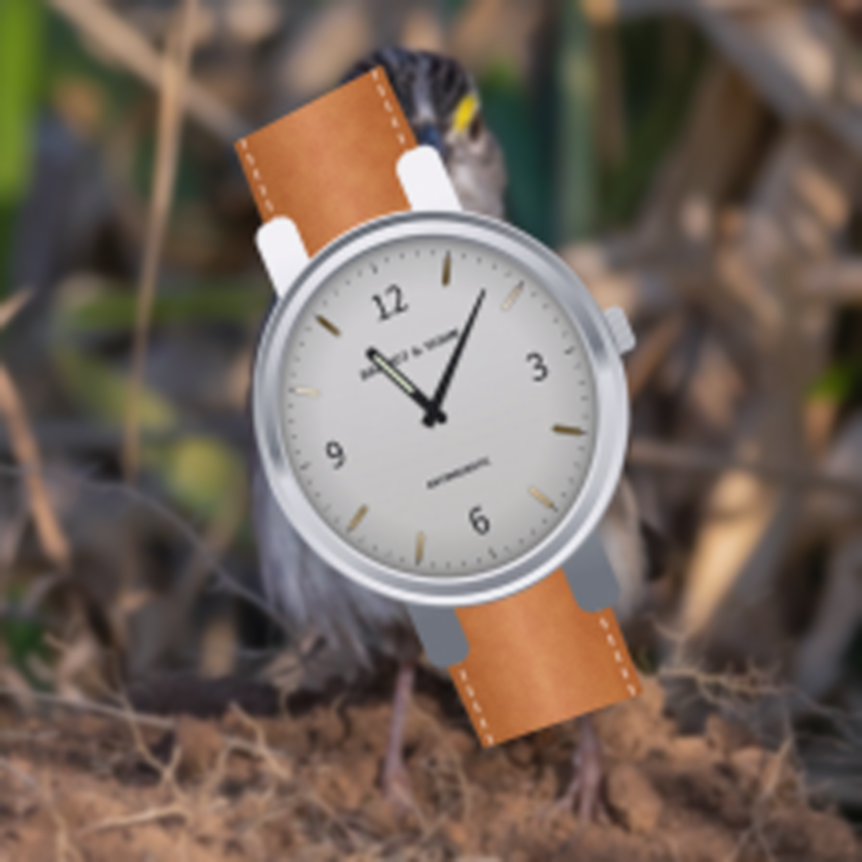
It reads **11:08**
